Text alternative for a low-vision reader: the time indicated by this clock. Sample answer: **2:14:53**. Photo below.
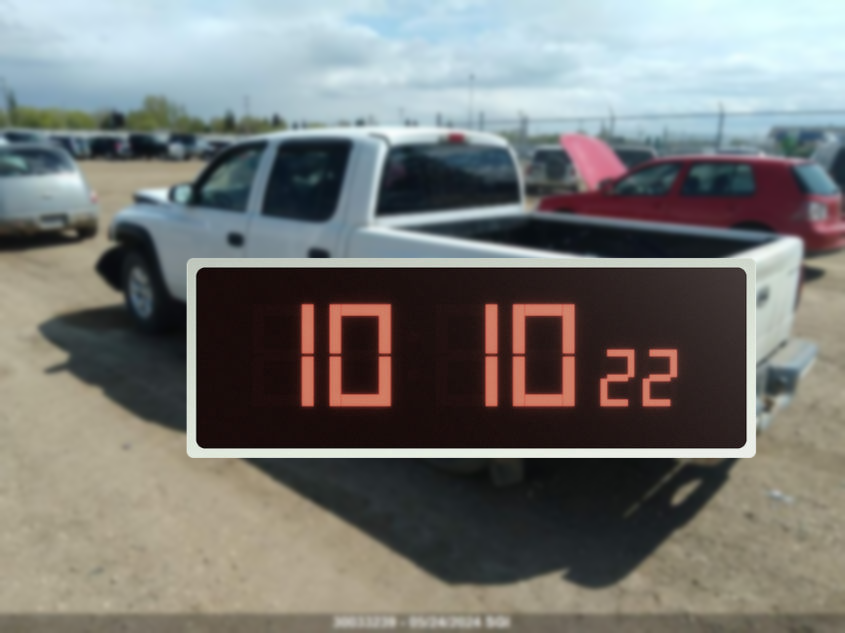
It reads **10:10:22**
